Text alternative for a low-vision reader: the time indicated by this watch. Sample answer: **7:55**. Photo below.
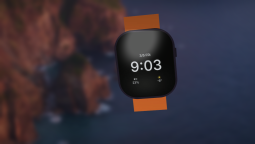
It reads **9:03**
